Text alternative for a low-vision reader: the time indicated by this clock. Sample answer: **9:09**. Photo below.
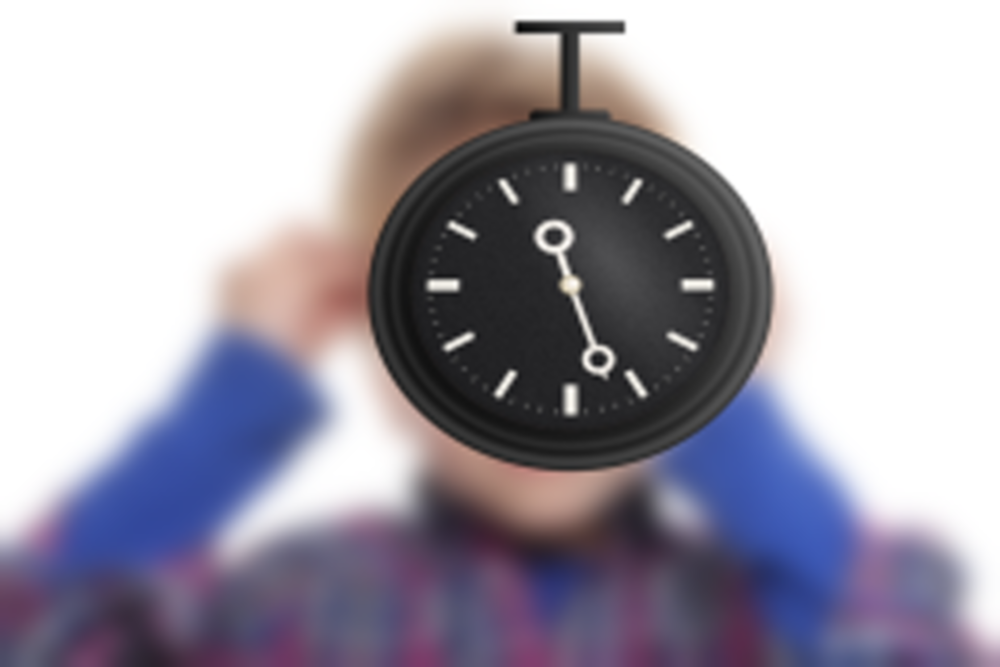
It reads **11:27**
